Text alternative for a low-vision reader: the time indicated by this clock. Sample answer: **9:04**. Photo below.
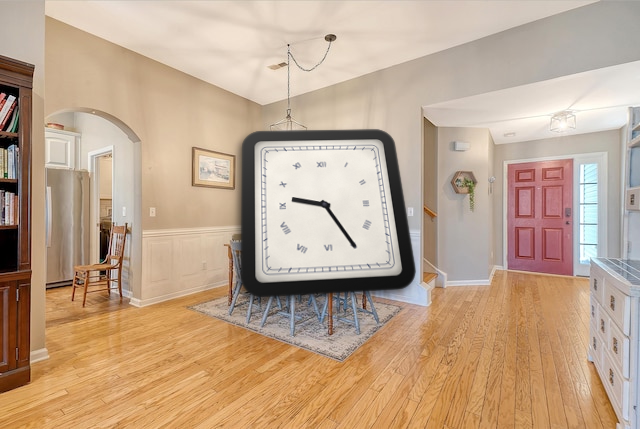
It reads **9:25**
